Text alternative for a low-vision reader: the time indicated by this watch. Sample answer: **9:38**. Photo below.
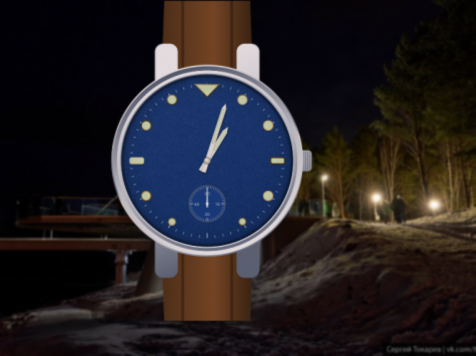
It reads **1:03**
